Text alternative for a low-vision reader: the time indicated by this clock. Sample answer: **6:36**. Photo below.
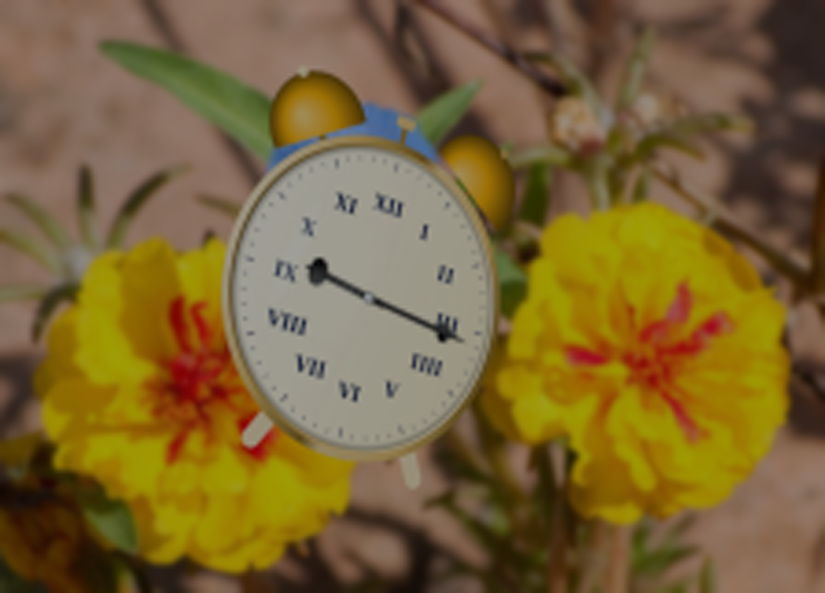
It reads **9:16**
